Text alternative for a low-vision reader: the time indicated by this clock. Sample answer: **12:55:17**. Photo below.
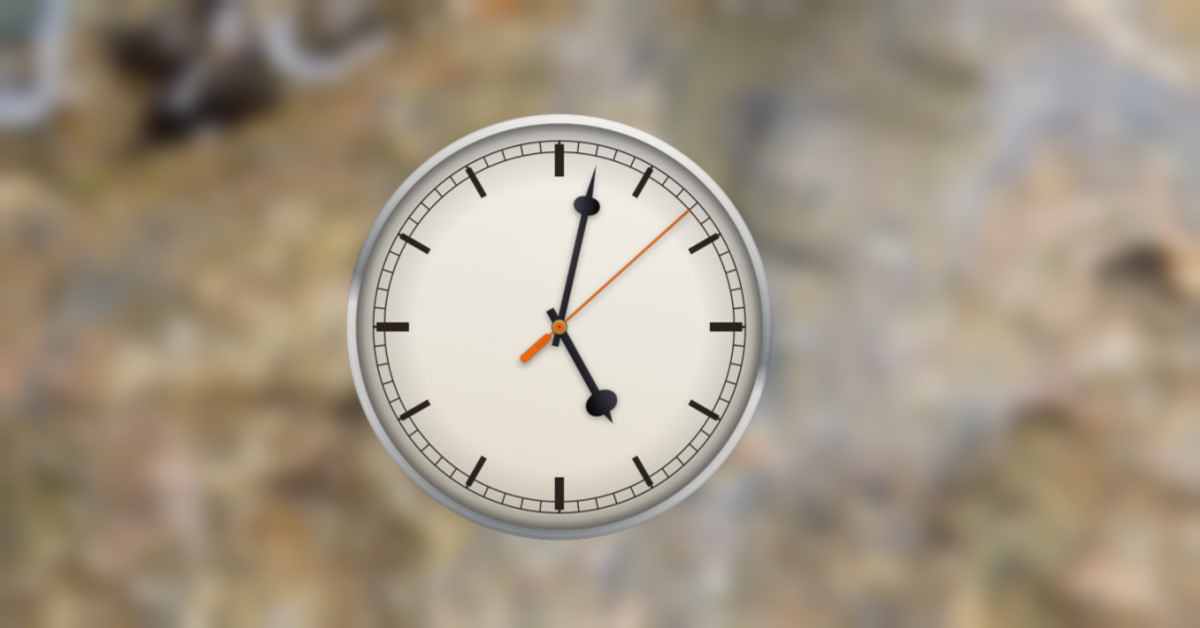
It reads **5:02:08**
